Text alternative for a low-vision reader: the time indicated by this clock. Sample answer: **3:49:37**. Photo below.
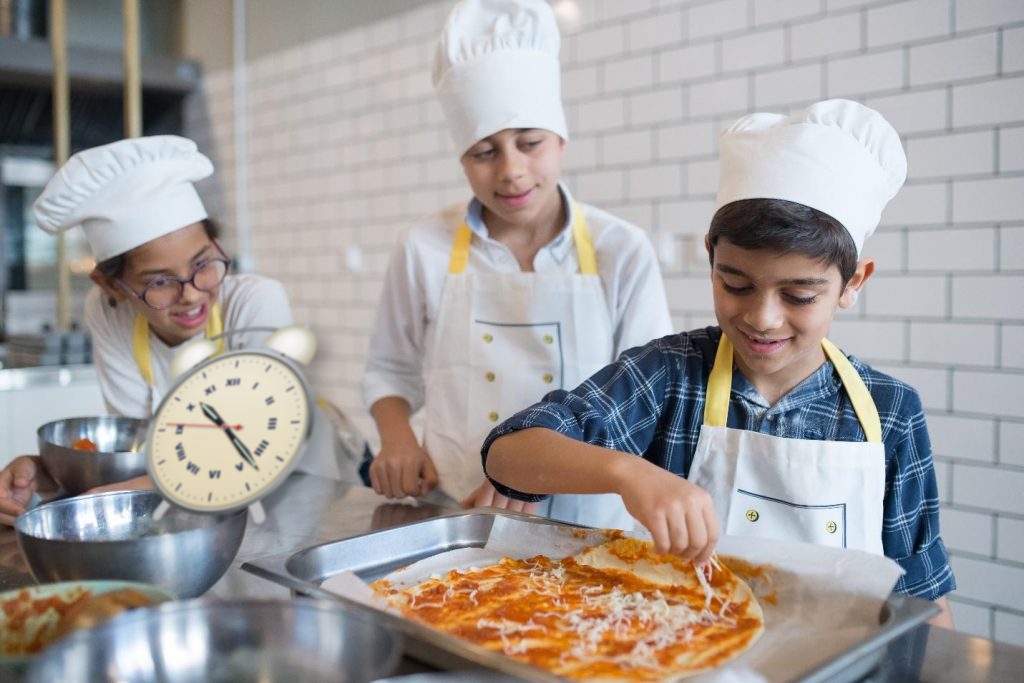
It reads **10:22:46**
